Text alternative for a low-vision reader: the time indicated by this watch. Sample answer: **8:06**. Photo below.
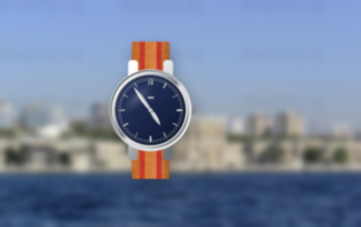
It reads **4:54**
